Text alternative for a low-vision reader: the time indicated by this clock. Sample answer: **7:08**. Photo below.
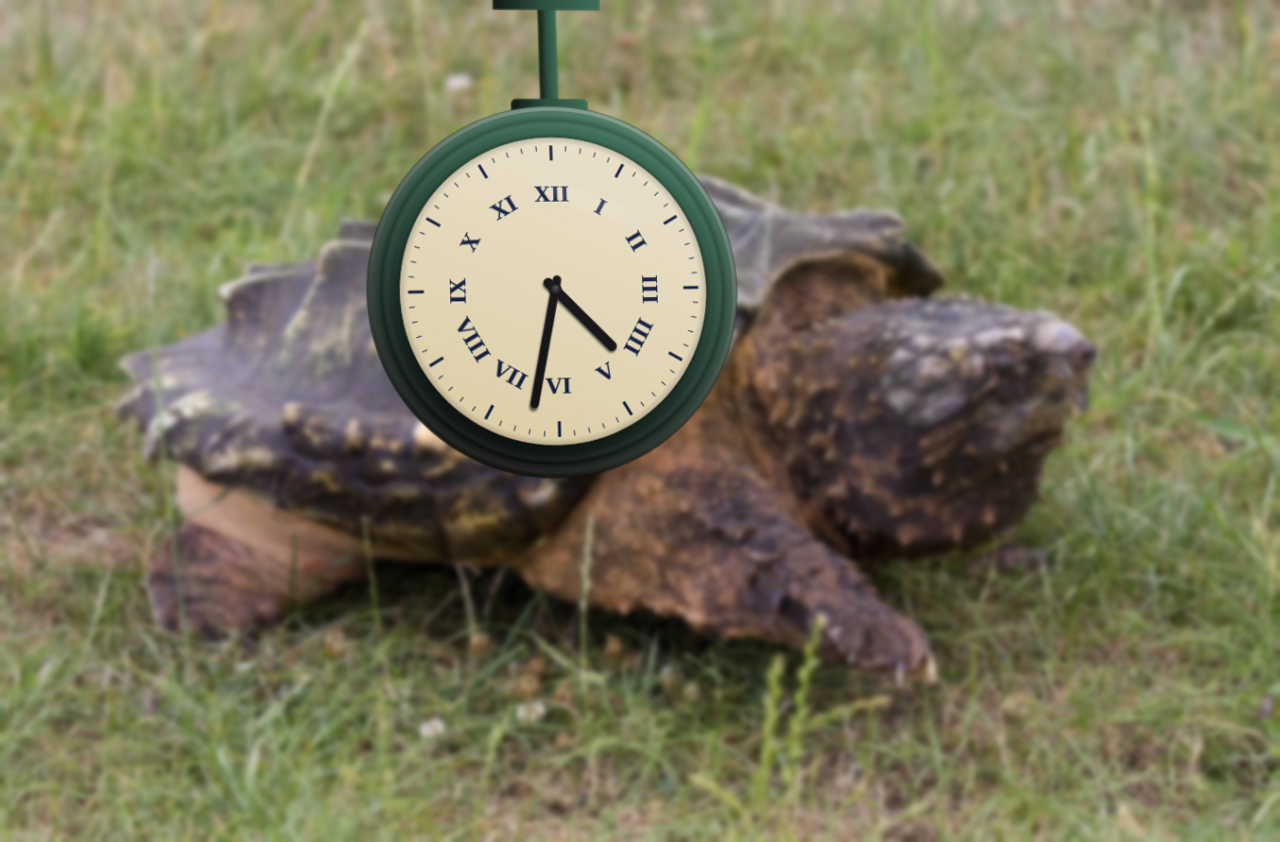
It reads **4:32**
